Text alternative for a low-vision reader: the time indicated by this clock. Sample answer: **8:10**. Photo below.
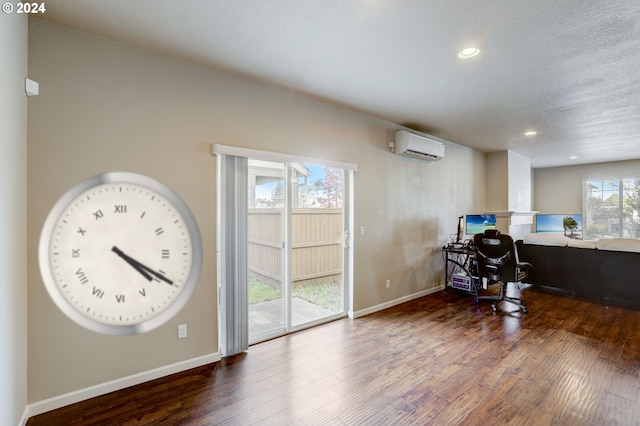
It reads **4:20**
